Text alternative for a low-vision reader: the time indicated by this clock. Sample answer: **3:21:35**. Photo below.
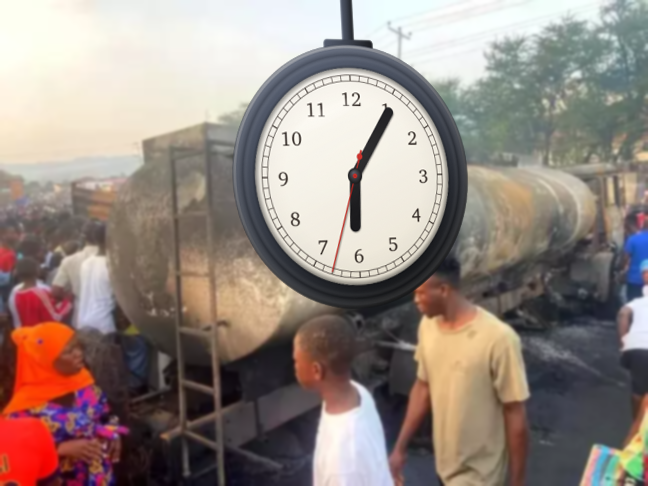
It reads **6:05:33**
